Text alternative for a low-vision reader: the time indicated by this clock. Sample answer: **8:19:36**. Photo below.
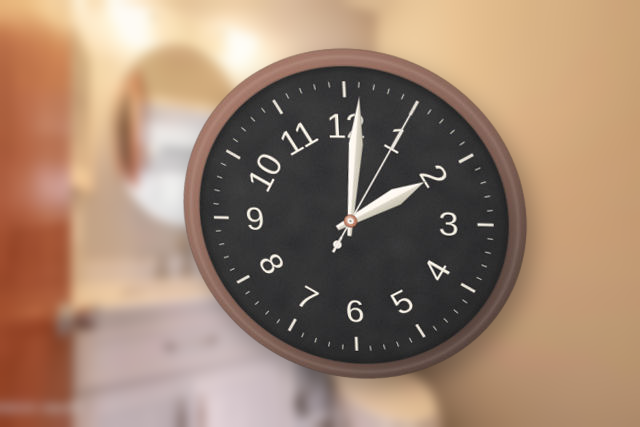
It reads **2:01:05**
